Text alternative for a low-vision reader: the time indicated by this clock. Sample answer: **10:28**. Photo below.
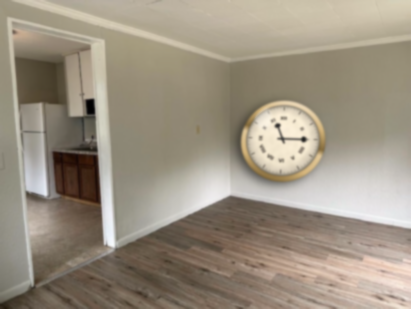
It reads **11:15**
